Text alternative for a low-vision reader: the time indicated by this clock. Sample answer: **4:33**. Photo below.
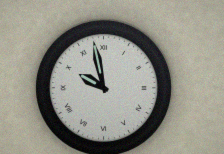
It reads **9:58**
